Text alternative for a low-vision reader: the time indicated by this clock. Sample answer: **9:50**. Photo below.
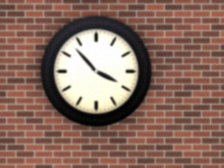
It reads **3:53**
